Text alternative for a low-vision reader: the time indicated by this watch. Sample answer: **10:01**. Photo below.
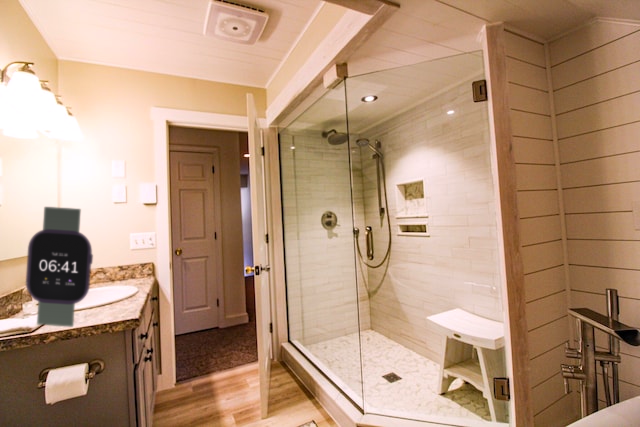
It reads **6:41**
